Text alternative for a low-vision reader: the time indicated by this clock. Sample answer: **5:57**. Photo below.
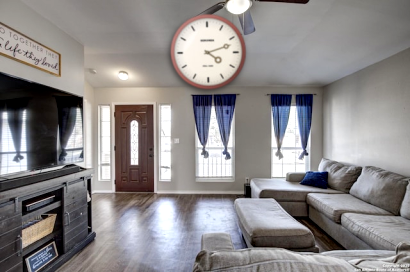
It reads **4:12**
